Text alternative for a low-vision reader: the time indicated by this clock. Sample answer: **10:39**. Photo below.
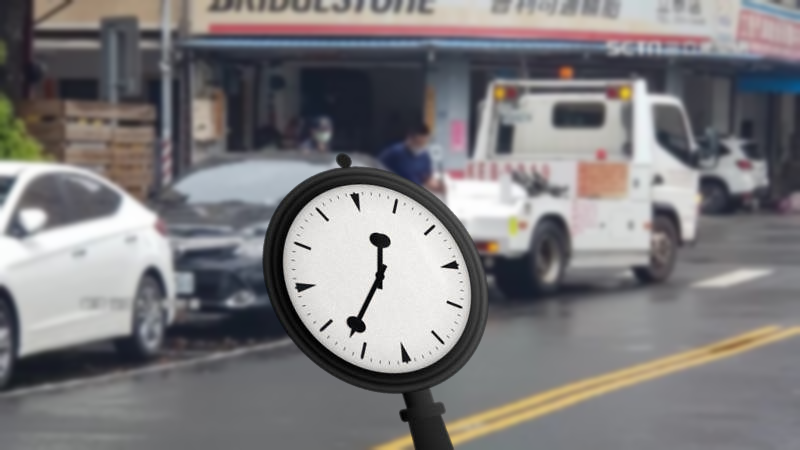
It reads **12:37**
